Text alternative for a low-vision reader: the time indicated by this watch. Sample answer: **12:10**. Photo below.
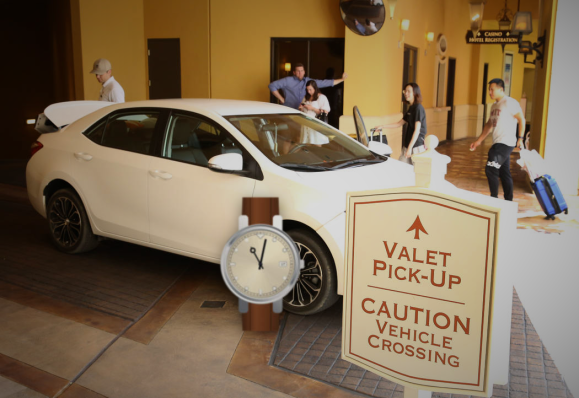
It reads **11:02**
